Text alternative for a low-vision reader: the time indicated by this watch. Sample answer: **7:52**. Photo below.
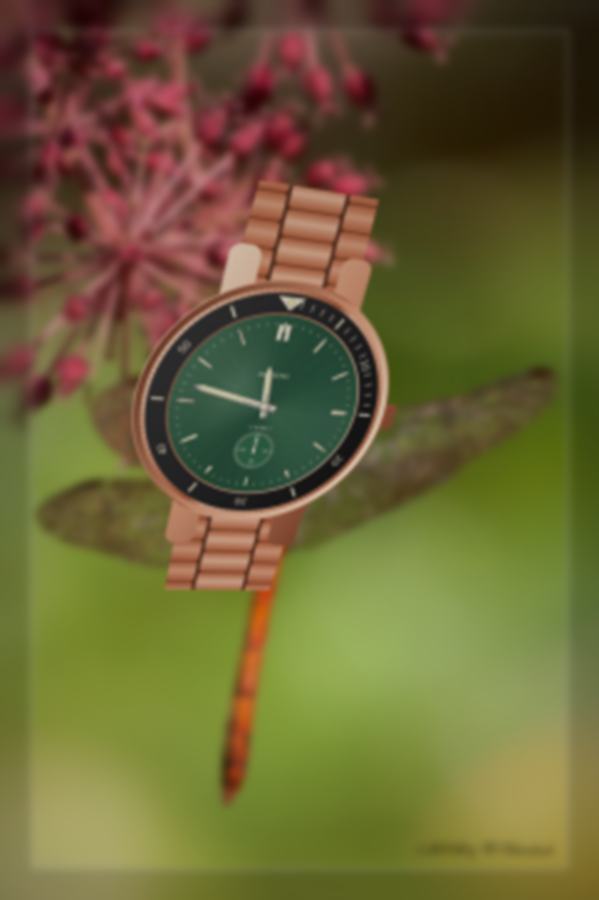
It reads **11:47**
